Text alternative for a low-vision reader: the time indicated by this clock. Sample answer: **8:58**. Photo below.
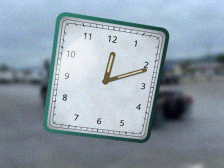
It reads **12:11**
